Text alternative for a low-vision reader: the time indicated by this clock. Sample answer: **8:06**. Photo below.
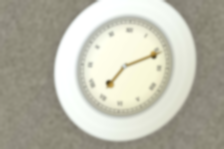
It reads **7:11**
